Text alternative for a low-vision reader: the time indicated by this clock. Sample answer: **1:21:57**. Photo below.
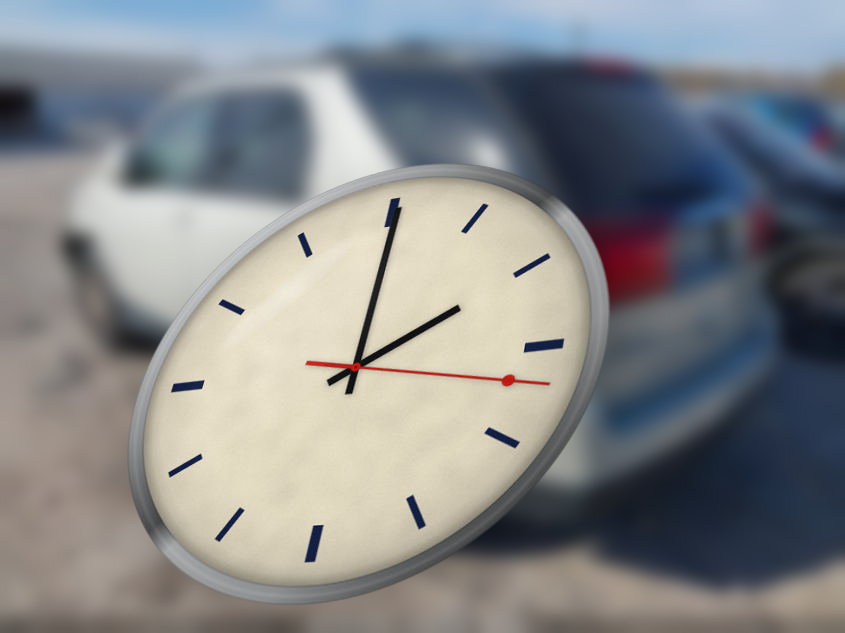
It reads **2:00:17**
